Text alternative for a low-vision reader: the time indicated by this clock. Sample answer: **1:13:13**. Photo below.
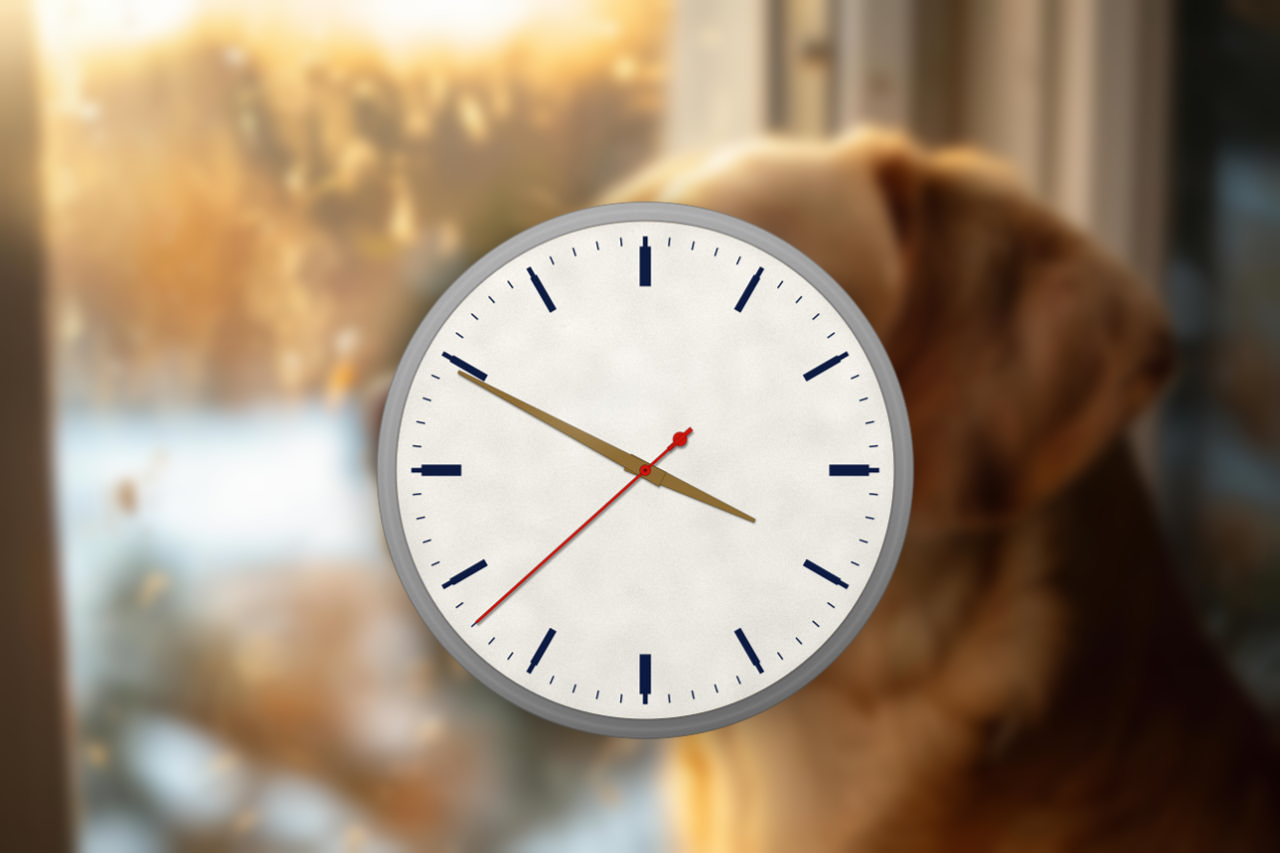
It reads **3:49:38**
